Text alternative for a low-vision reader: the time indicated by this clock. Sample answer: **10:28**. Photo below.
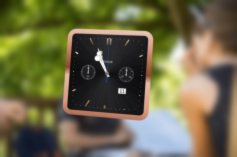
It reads **10:56**
